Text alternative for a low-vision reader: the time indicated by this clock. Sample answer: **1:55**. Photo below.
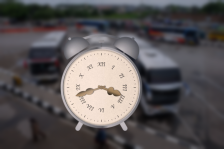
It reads **3:42**
